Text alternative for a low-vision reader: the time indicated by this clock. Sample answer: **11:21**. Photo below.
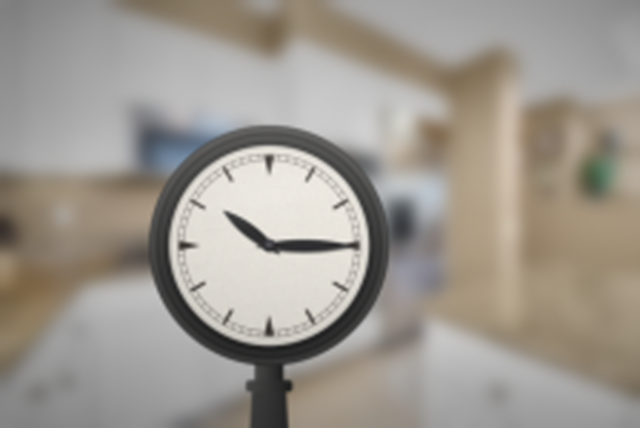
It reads **10:15**
